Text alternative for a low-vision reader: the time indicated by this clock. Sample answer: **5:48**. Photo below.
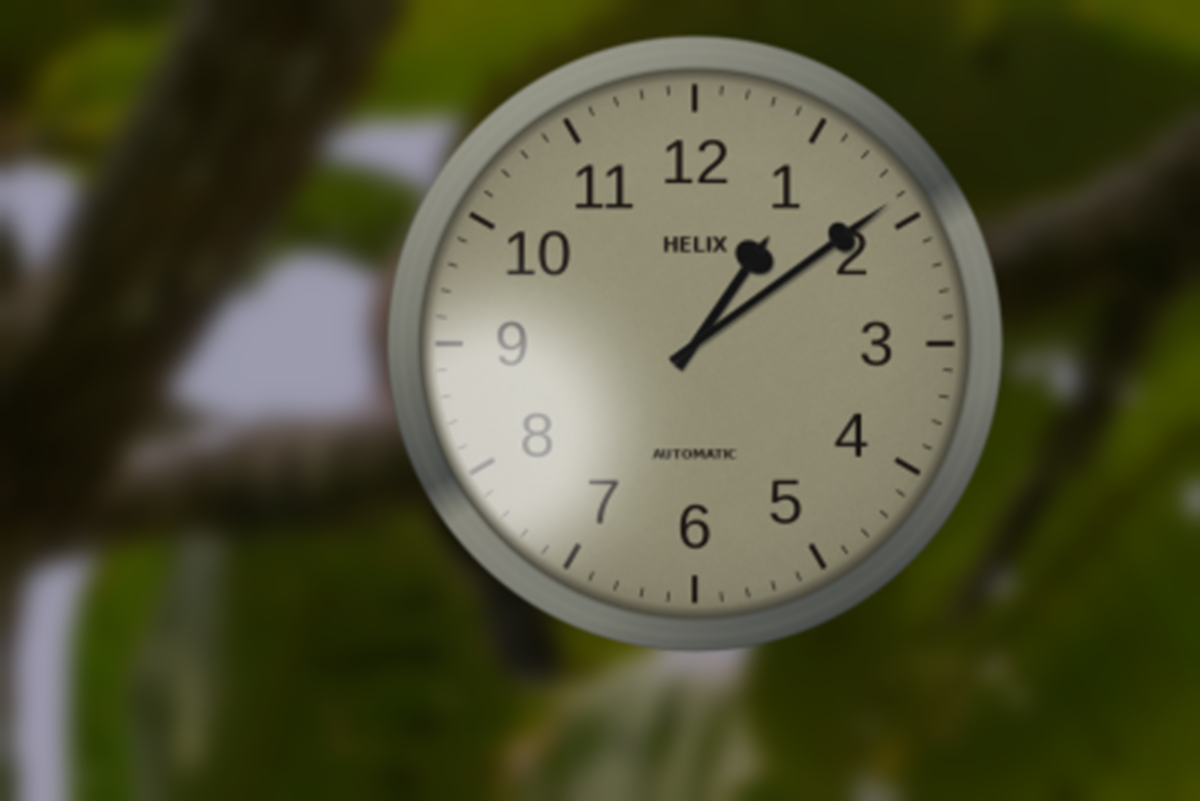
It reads **1:09**
